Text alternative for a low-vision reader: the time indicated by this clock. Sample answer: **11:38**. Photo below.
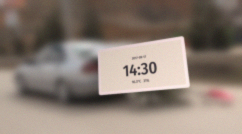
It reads **14:30**
